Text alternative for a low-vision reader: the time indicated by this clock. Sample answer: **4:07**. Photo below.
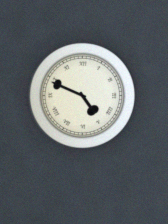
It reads **4:49**
